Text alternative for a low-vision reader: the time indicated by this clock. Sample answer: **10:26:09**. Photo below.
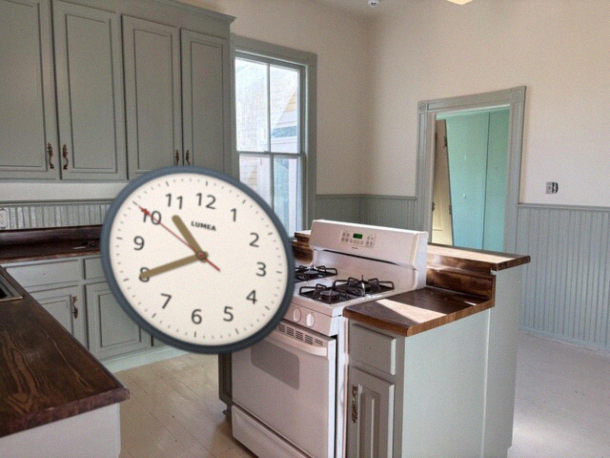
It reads **10:39:50**
